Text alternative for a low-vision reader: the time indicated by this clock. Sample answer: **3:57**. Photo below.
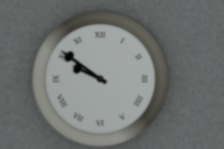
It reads **9:51**
